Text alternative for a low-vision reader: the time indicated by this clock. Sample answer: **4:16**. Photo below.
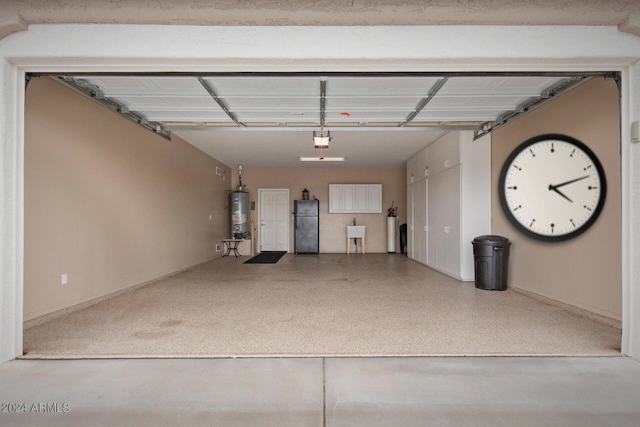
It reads **4:12**
